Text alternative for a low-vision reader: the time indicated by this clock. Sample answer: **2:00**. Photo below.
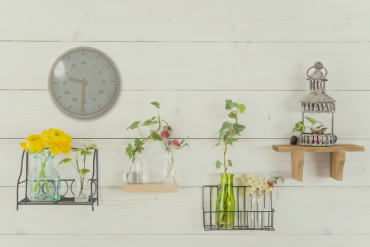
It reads **9:31**
